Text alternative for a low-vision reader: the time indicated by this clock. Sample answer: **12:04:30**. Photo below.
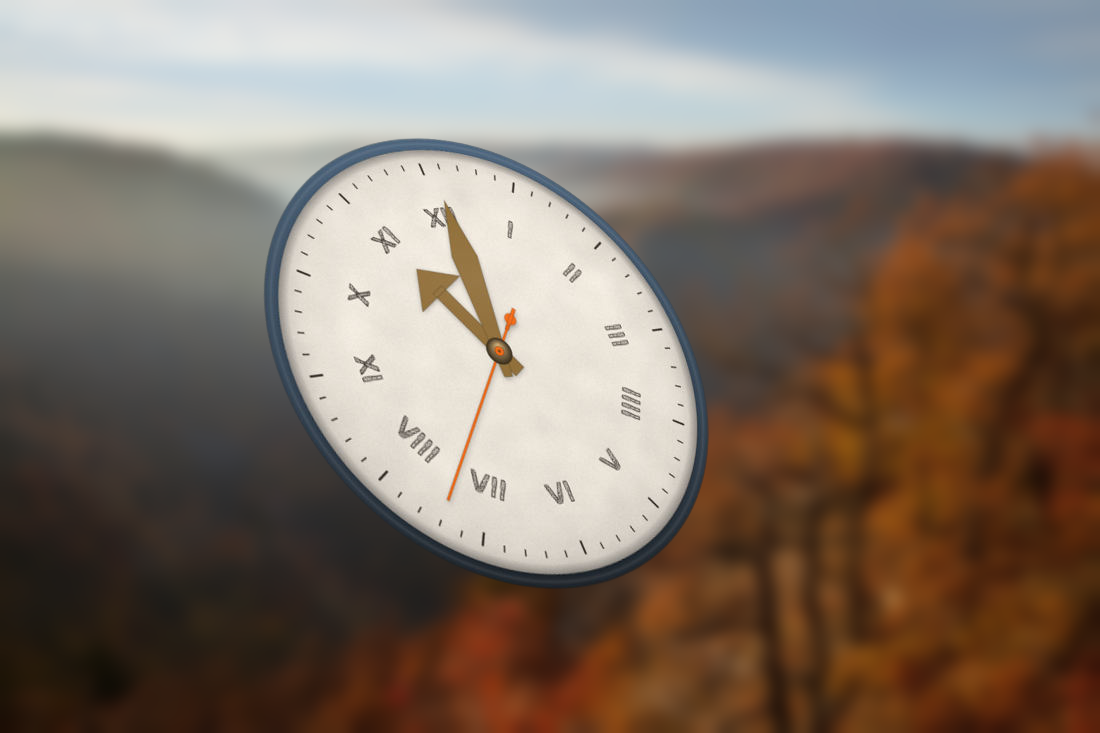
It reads **11:00:37**
